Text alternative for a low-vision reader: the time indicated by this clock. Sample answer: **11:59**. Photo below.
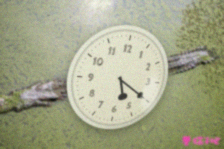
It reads **5:20**
